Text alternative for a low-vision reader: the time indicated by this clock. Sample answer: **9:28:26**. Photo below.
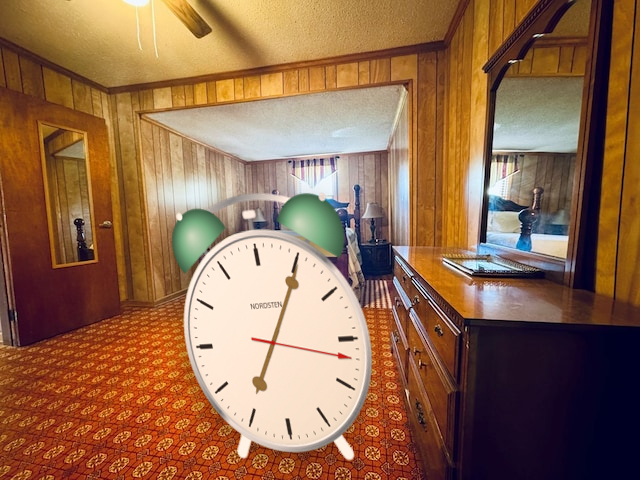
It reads **7:05:17**
